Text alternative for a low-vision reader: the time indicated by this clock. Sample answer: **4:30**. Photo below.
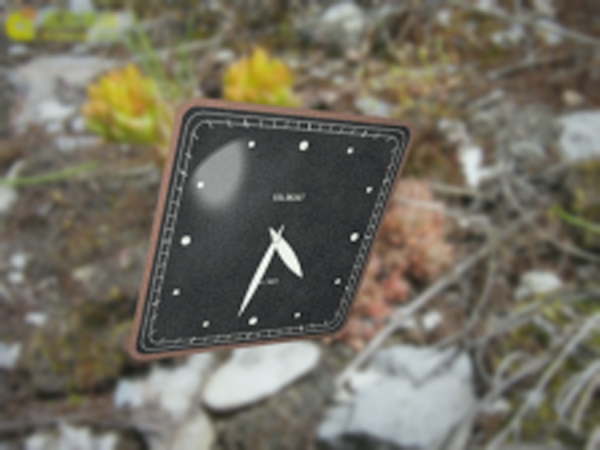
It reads **4:32**
